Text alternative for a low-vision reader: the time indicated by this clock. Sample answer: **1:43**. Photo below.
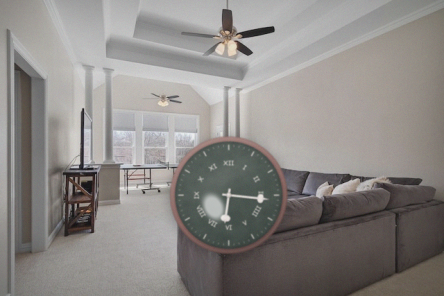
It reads **6:16**
